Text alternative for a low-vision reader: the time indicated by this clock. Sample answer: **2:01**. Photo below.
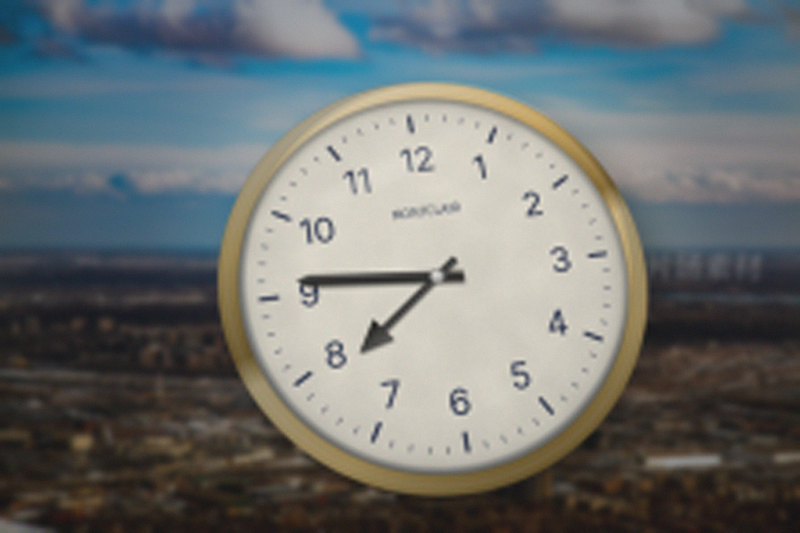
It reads **7:46**
